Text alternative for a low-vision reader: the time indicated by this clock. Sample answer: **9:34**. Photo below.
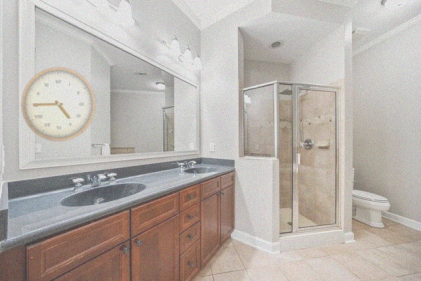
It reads **4:45**
